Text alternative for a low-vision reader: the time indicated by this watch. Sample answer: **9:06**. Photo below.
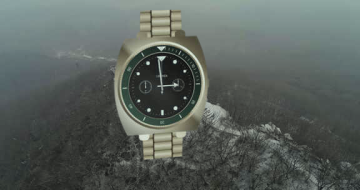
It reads **2:59**
